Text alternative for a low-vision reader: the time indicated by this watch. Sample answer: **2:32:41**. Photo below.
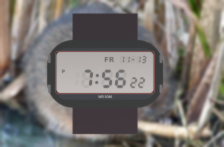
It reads **7:56:22**
